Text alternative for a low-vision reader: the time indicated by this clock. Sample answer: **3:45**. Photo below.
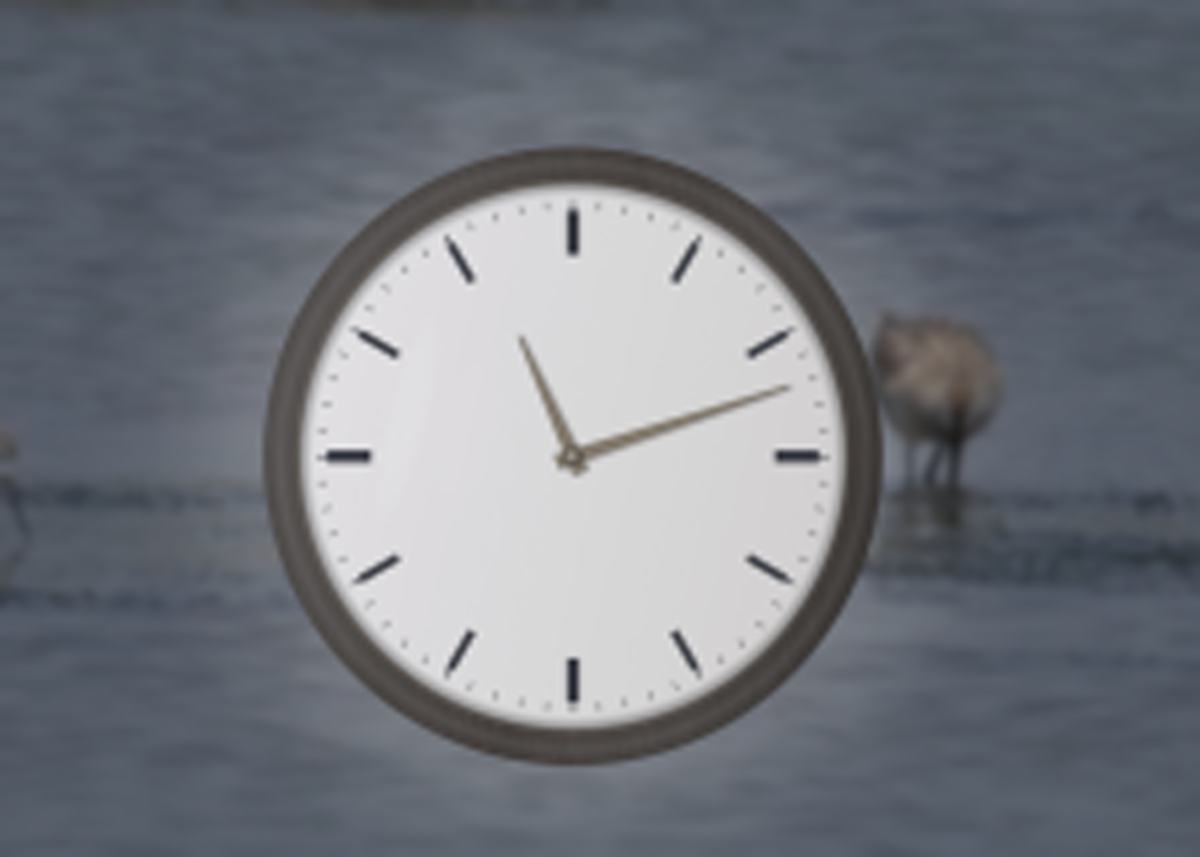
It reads **11:12**
